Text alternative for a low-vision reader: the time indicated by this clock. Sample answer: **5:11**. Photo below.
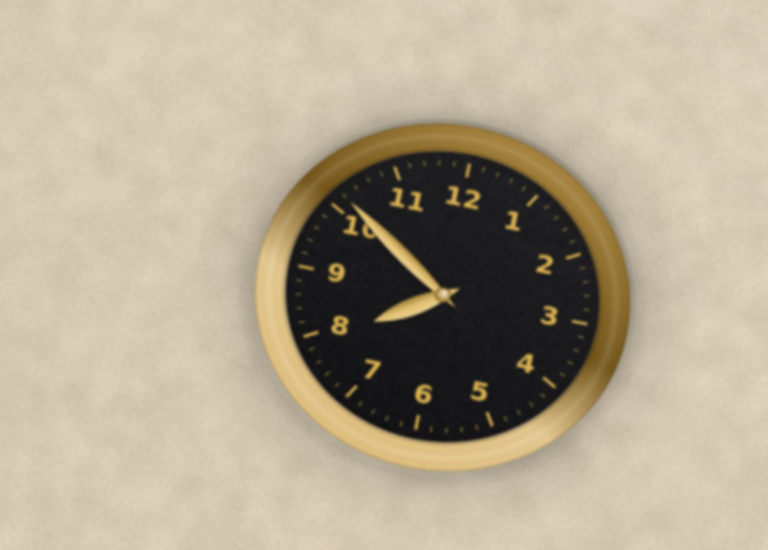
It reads **7:51**
